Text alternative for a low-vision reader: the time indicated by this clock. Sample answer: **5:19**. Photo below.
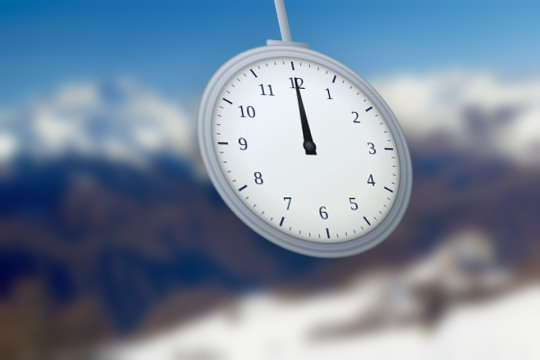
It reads **12:00**
